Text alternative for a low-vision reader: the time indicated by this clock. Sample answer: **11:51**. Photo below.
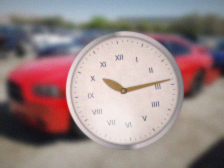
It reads **10:14**
